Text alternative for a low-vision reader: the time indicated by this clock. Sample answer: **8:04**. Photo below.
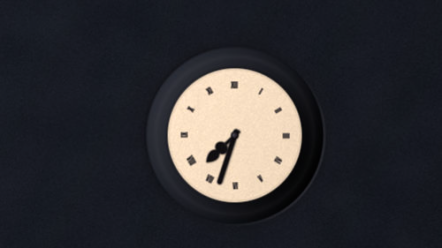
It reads **7:33**
